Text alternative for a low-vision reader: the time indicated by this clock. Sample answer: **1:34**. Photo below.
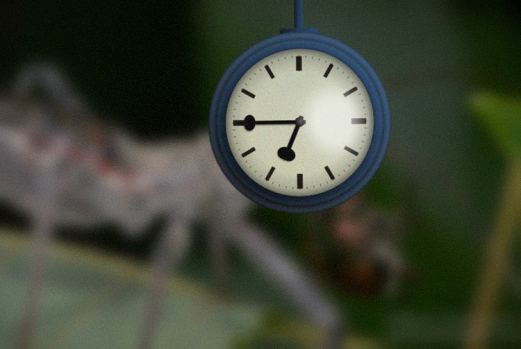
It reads **6:45**
